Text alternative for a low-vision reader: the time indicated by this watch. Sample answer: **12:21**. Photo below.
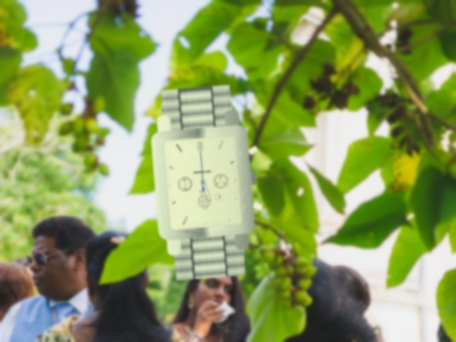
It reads **5:30**
